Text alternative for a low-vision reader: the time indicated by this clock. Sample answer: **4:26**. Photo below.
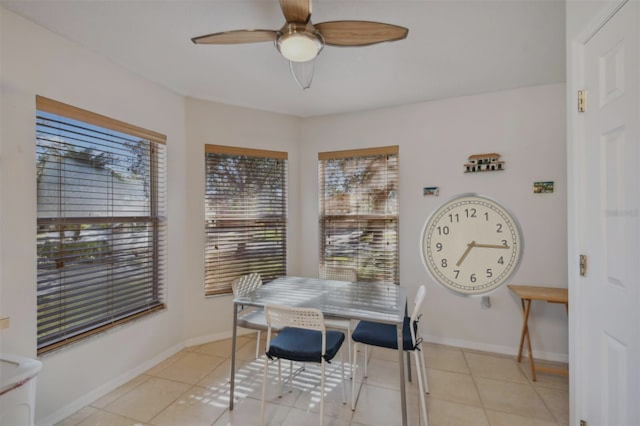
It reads **7:16**
